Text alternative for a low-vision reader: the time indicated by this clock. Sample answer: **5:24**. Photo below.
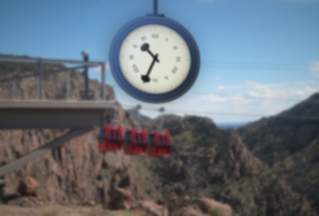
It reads **10:34**
